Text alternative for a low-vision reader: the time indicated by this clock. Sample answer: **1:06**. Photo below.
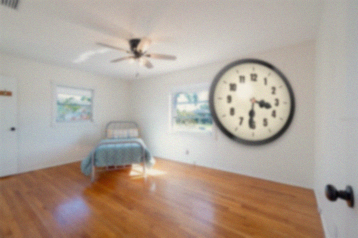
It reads **3:31**
